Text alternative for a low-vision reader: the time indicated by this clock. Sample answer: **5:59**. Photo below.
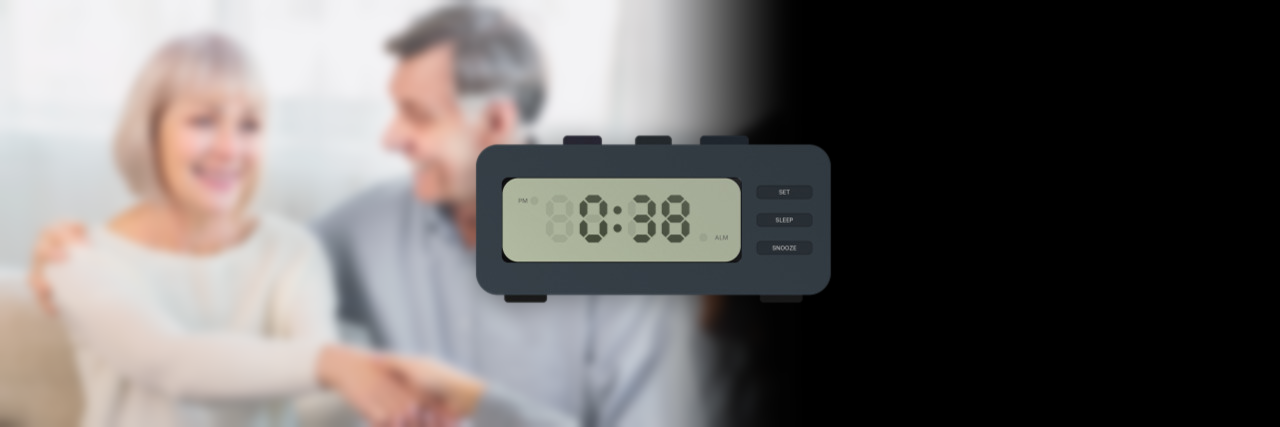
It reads **0:38**
